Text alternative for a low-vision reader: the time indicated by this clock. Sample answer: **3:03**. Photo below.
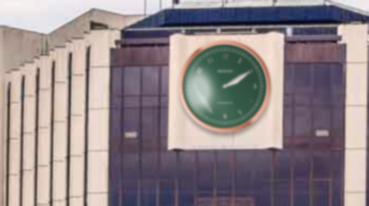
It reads **2:10**
